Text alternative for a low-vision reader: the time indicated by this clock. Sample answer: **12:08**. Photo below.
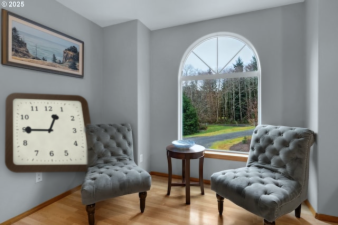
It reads **12:45**
